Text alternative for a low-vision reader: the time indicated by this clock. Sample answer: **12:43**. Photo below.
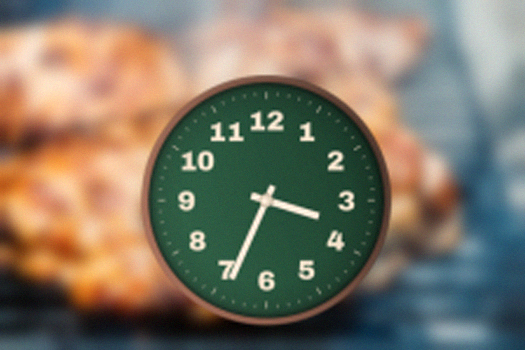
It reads **3:34**
